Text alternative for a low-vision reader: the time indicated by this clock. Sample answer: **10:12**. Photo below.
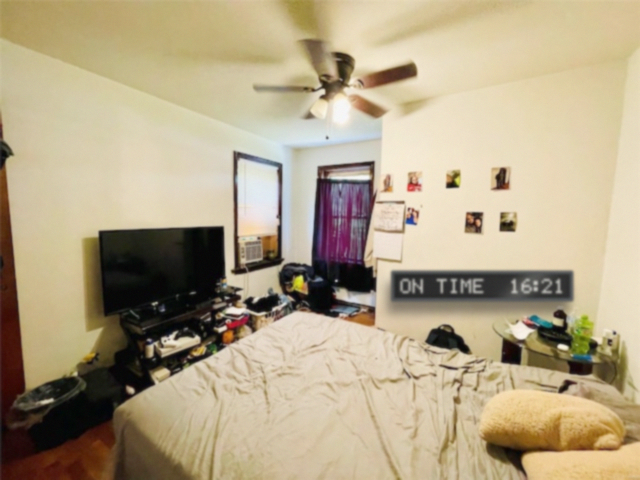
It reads **16:21**
